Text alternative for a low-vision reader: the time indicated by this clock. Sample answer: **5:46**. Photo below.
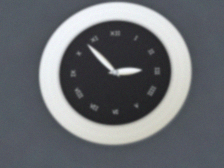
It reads **2:53**
